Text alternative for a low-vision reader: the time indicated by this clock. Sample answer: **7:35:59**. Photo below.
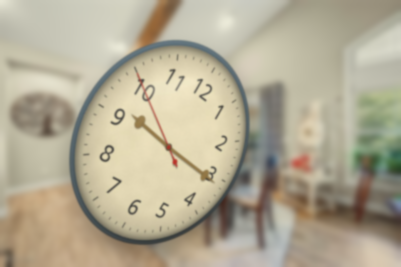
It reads **9:15:50**
